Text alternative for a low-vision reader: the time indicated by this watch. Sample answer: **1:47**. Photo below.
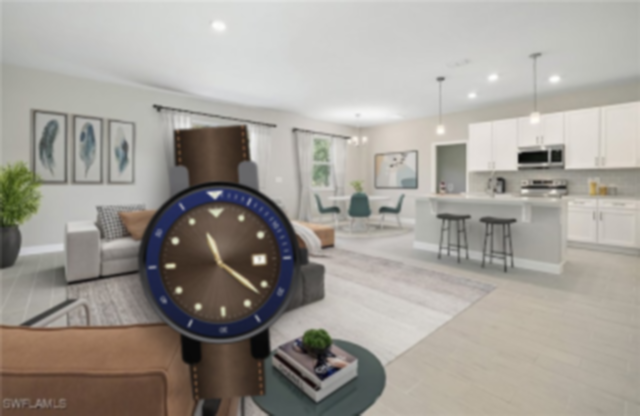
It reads **11:22**
